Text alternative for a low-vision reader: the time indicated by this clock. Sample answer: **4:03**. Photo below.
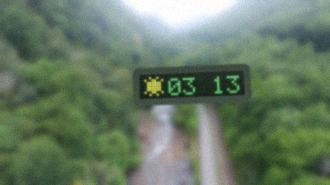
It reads **3:13**
